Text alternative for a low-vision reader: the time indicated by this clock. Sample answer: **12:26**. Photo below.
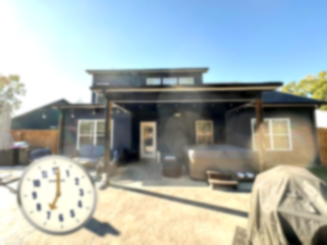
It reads **7:01**
